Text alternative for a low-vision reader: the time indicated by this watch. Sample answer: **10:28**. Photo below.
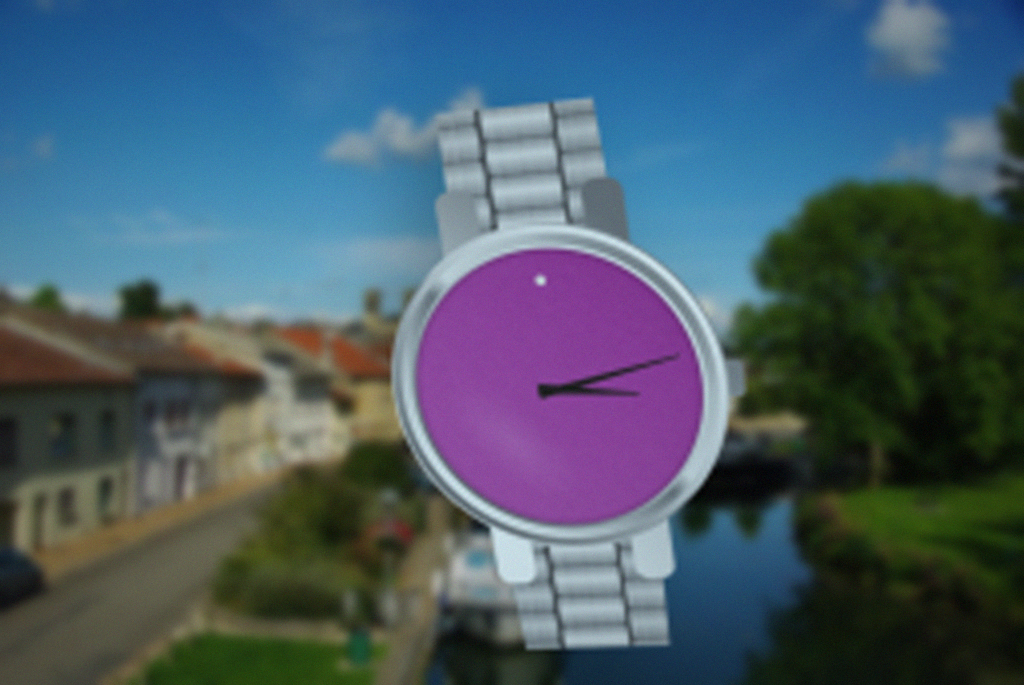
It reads **3:13**
